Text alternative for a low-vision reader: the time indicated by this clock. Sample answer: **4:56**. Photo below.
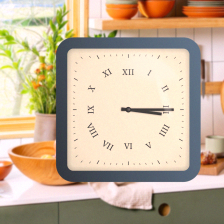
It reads **3:15**
